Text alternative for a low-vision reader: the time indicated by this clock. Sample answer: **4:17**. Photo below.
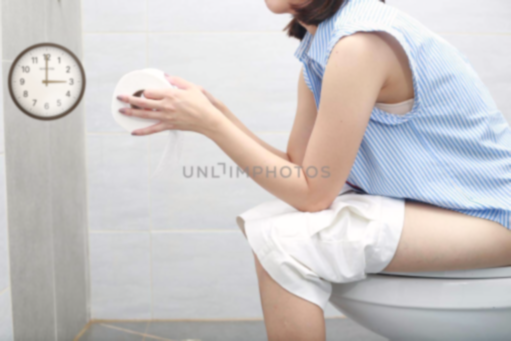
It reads **3:00**
